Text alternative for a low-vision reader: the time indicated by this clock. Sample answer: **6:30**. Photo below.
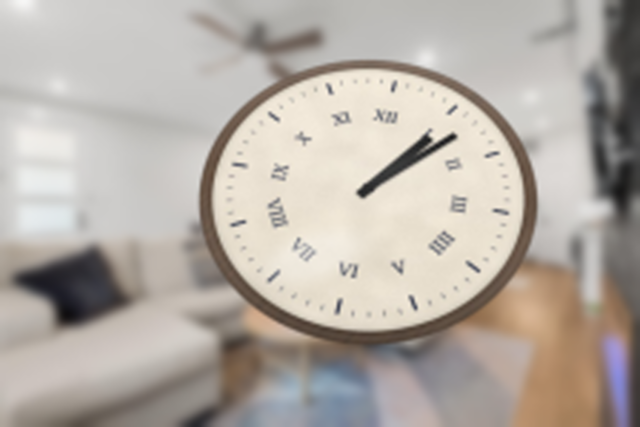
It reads **1:07**
